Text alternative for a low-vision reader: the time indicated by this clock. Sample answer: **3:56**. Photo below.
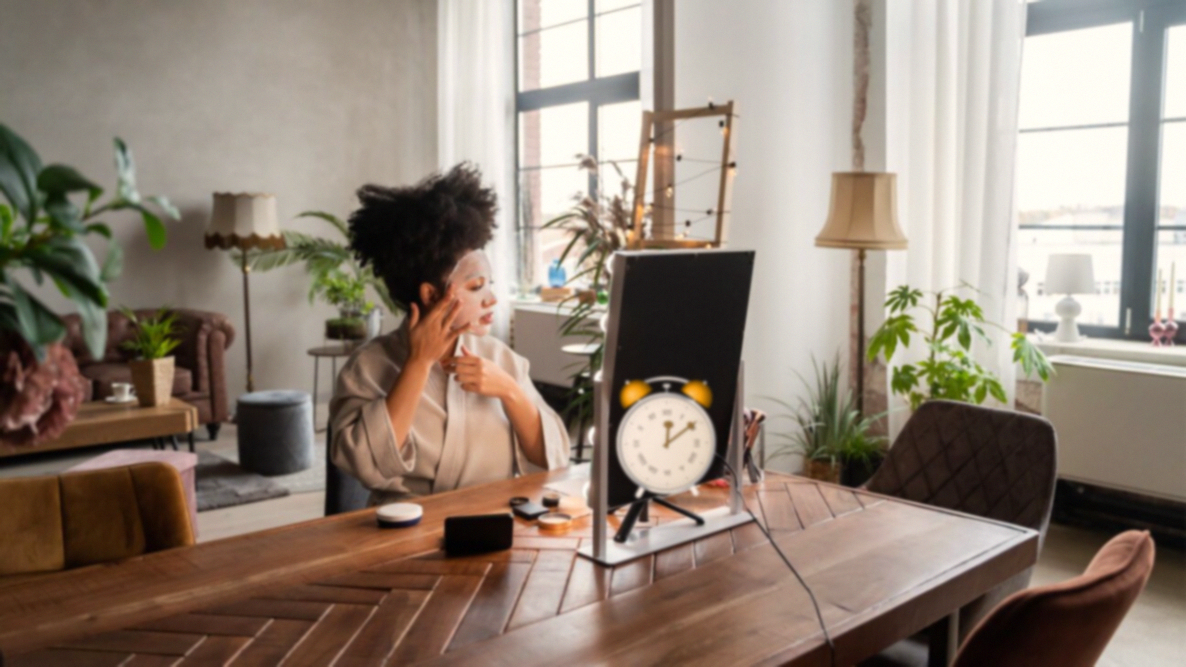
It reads **12:09**
